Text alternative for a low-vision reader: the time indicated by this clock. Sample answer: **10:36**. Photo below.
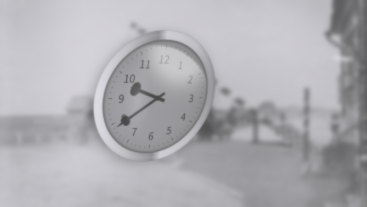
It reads **9:39**
